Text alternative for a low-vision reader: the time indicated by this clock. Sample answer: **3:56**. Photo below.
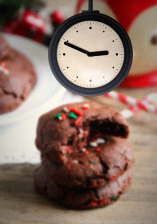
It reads **2:49**
